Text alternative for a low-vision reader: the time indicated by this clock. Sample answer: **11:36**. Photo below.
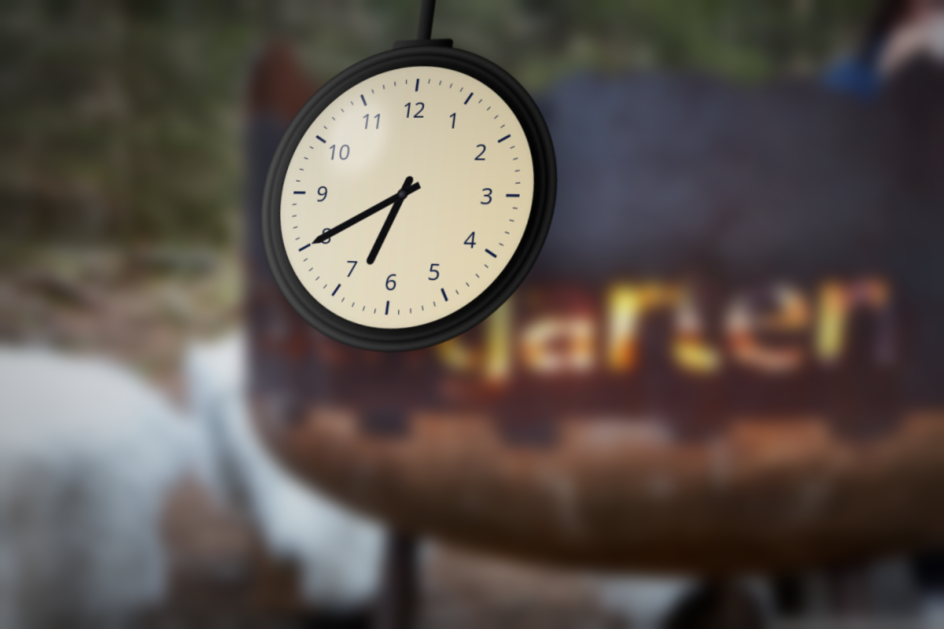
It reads **6:40**
